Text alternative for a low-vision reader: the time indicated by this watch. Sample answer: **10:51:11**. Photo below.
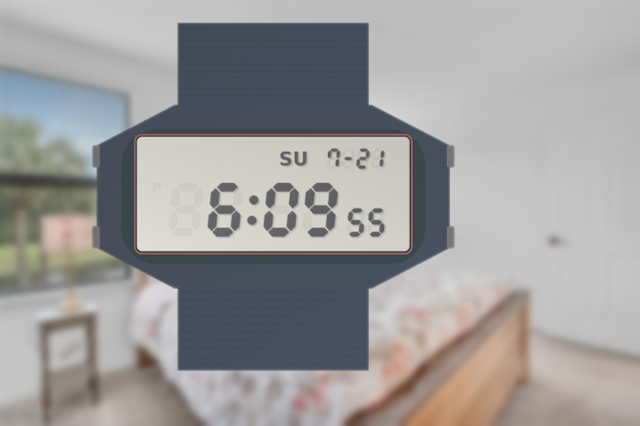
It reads **6:09:55**
